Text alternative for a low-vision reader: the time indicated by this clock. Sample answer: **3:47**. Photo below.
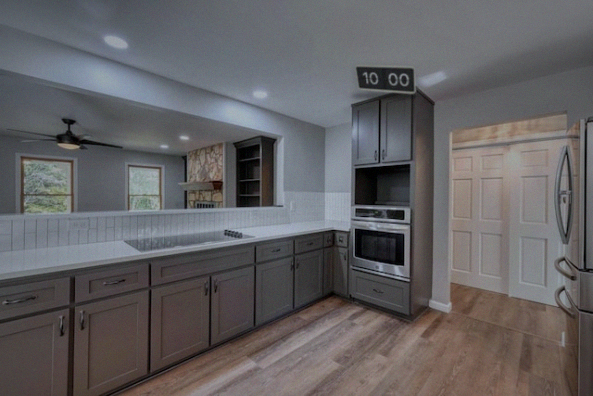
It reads **10:00**
